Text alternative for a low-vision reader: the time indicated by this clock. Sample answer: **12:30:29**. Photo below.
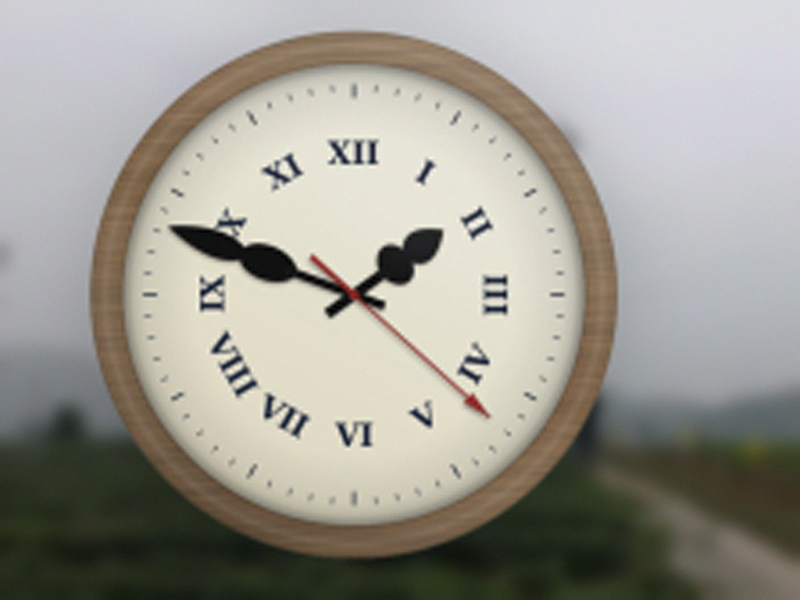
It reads **1:48:22**
